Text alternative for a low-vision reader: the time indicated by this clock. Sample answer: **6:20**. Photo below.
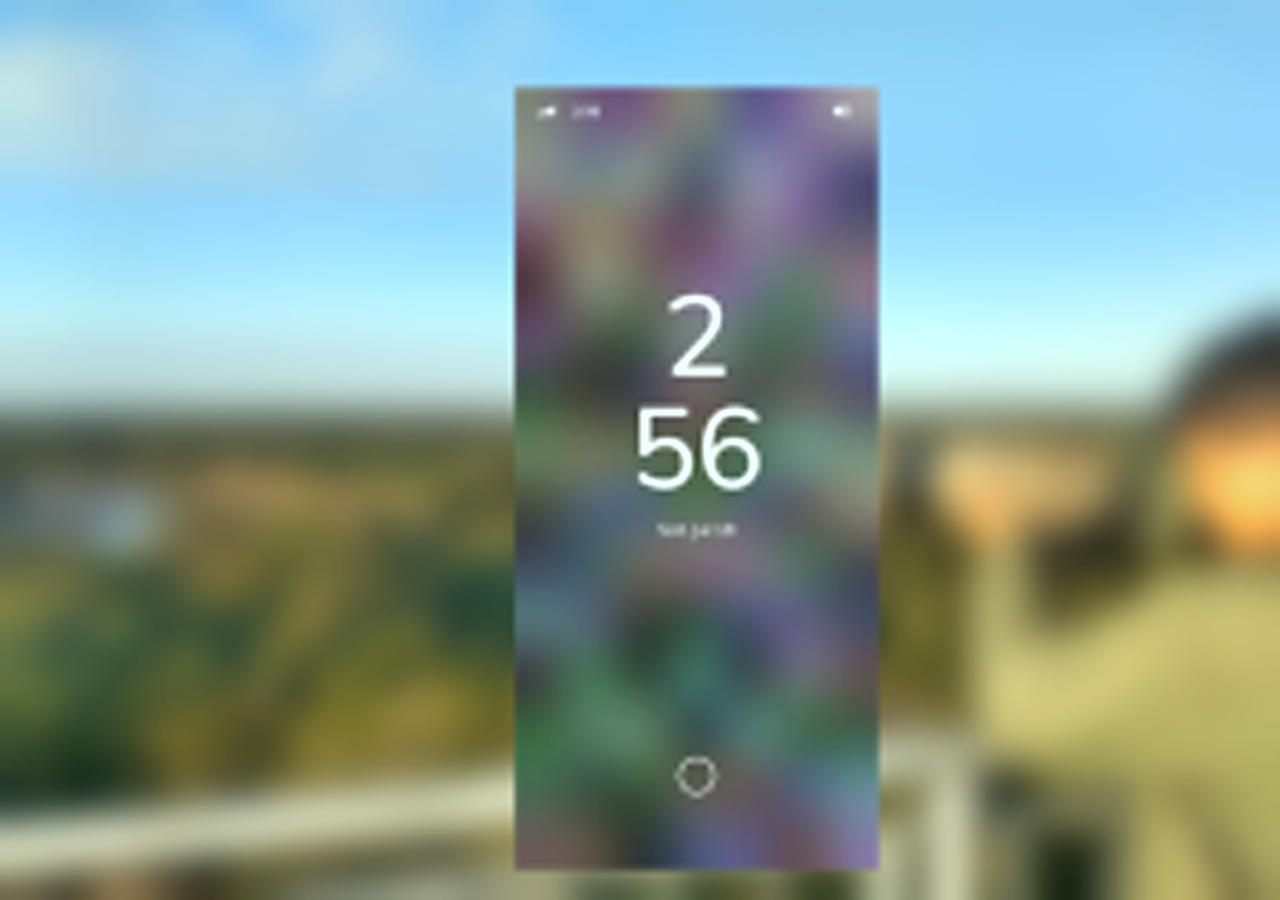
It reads **2:56**
